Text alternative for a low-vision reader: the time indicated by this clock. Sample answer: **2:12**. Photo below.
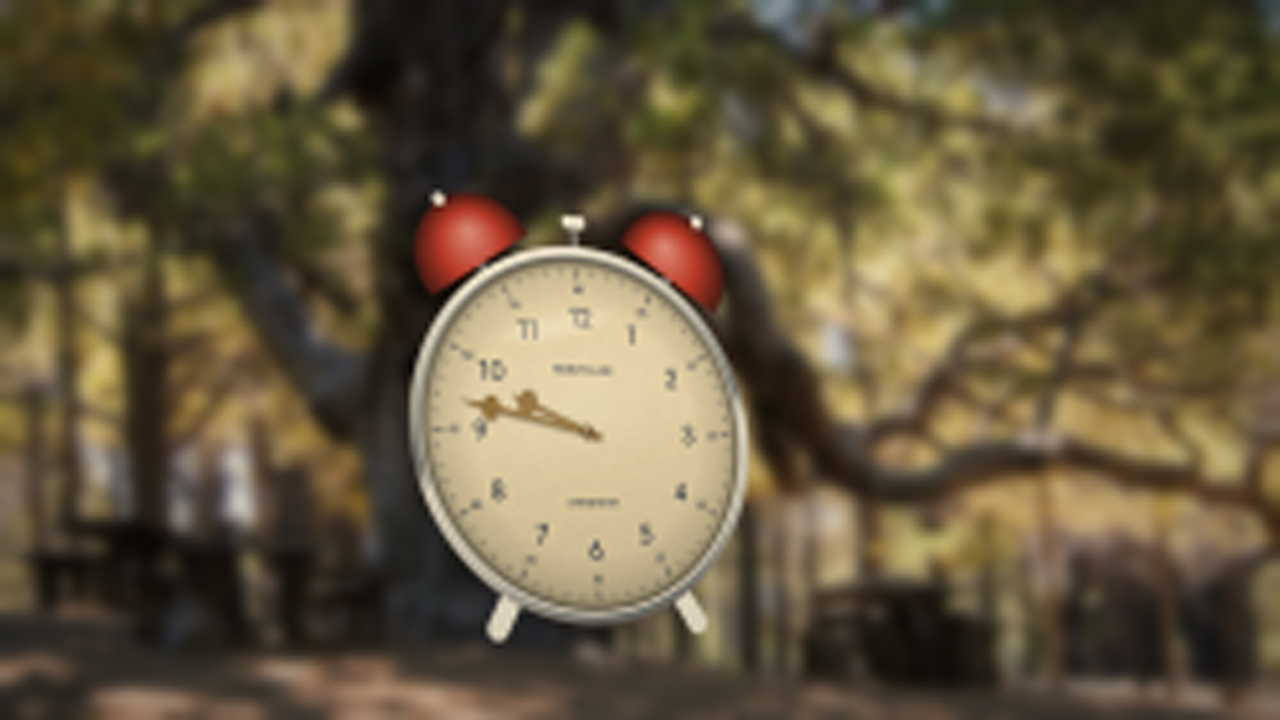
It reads **9:47**
